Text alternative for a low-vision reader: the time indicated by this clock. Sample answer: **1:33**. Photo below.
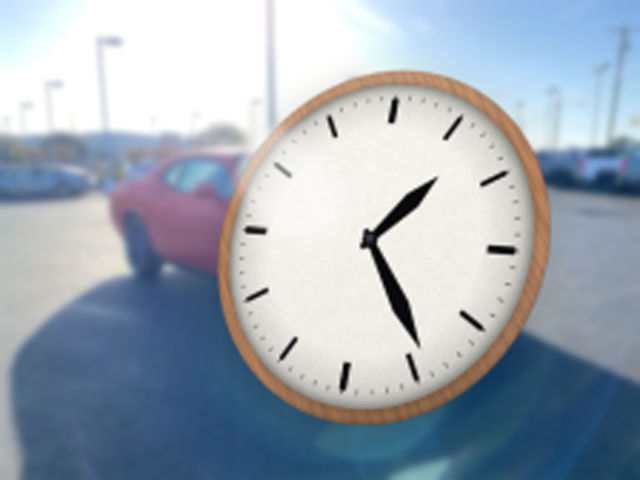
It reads **1:24**
